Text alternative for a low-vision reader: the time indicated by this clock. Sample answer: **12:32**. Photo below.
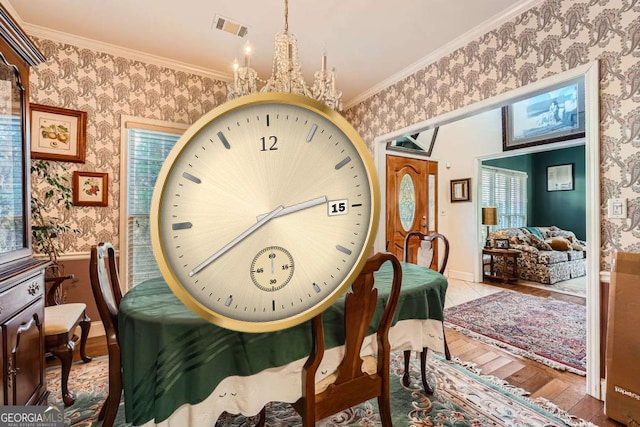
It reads **2:40**
